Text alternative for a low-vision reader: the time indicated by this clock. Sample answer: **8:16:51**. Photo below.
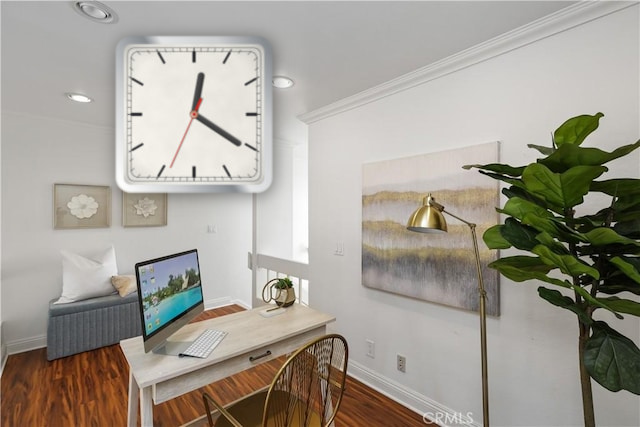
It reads **12:20:34**
